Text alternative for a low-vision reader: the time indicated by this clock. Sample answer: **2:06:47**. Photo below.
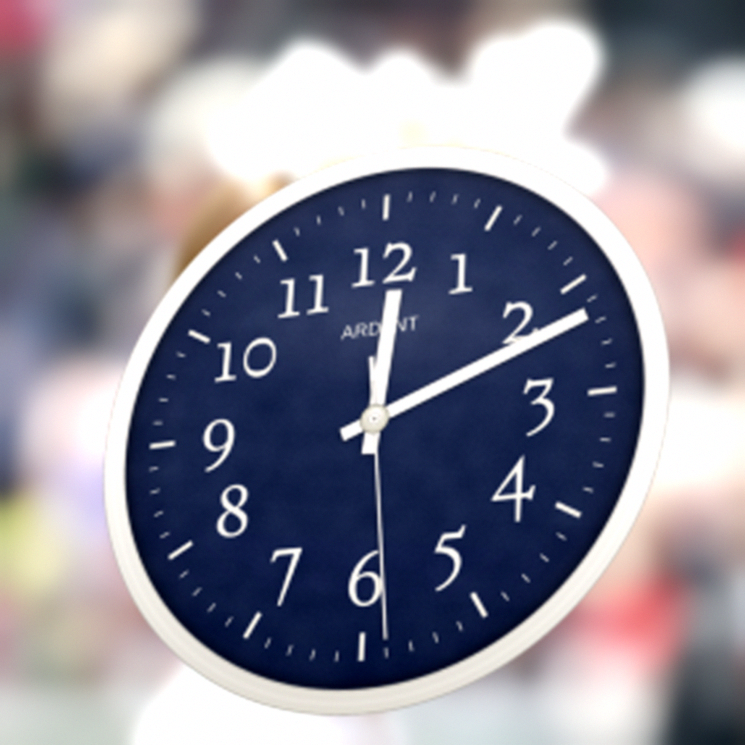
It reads **12:11:29**
